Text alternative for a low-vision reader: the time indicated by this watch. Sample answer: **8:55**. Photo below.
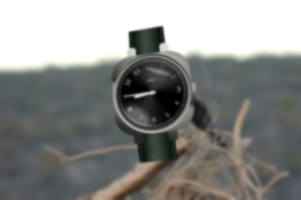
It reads **8:45**
